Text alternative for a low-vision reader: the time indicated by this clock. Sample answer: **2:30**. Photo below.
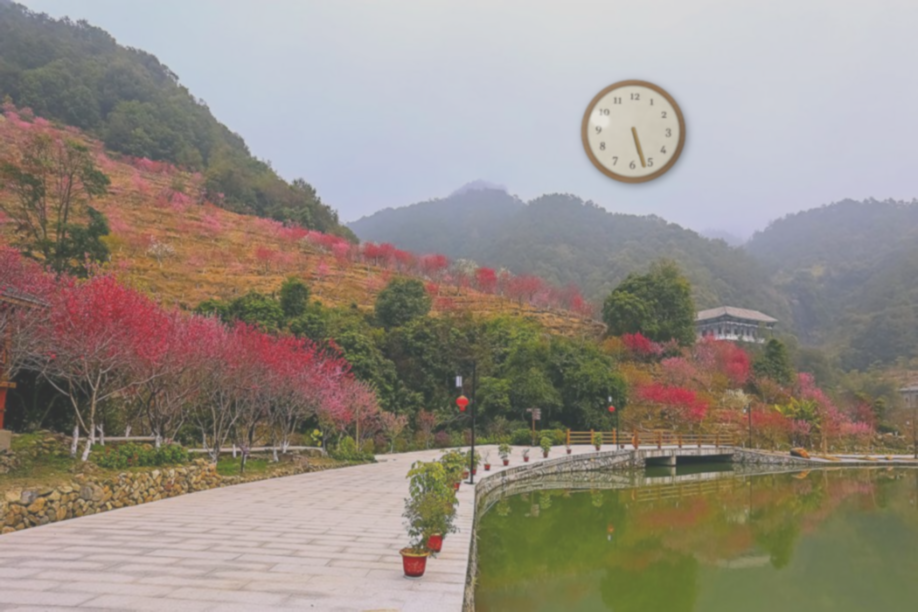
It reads **5:27**
